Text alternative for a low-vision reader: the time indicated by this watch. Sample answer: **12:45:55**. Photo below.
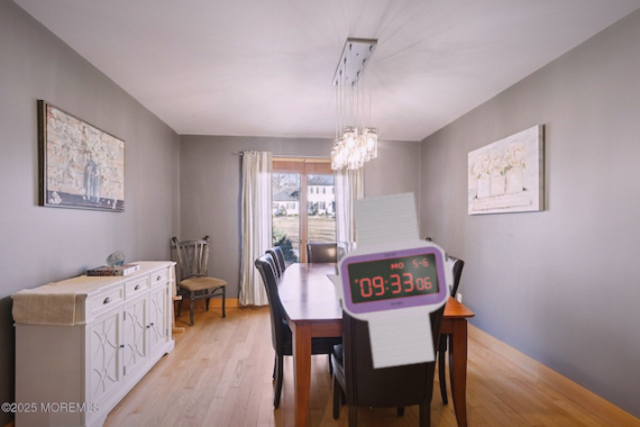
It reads **9:33:06**
